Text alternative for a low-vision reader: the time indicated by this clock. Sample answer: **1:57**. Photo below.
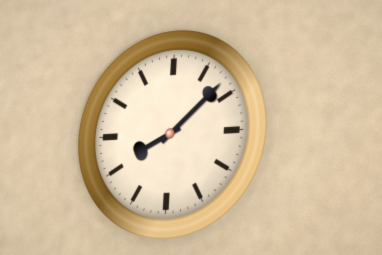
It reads **8:08**
